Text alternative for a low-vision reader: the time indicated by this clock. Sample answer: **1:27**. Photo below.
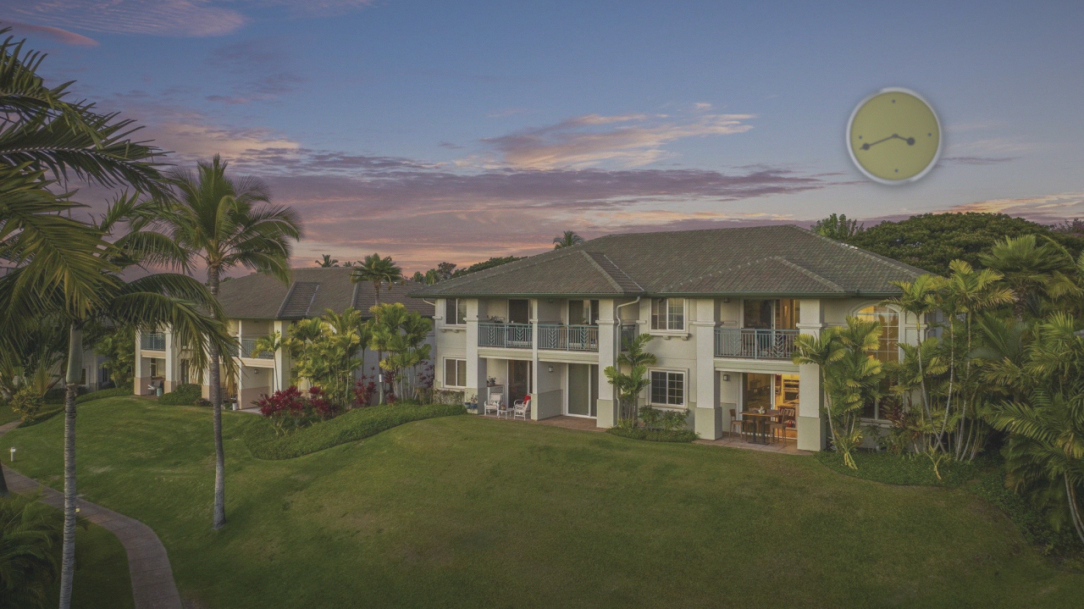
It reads **3:42**
